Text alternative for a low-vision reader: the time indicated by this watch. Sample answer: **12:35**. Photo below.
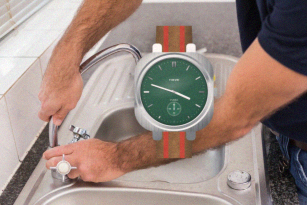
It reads **3:48**
